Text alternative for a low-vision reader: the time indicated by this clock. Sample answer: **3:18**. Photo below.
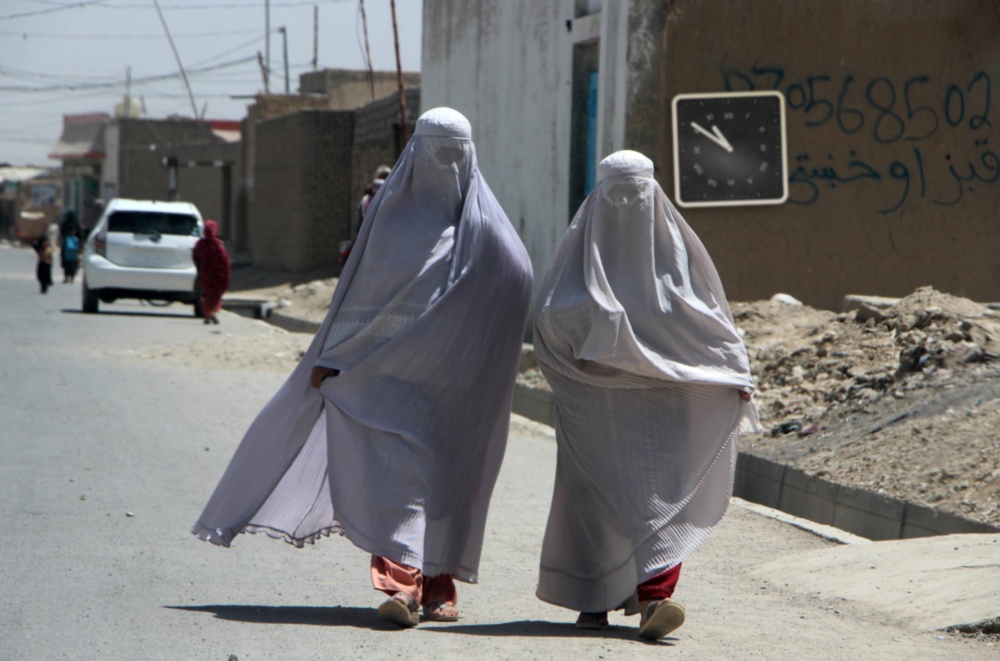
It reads **10:51**
